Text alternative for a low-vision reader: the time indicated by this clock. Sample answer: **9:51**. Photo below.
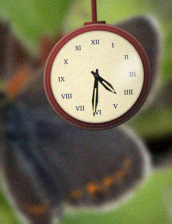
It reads **4:31**
